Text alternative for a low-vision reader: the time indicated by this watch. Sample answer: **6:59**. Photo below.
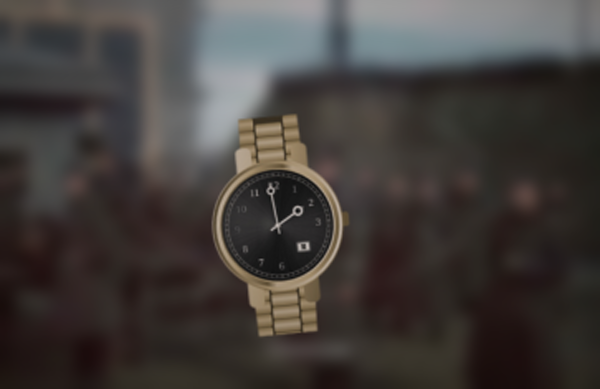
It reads **1:59**
